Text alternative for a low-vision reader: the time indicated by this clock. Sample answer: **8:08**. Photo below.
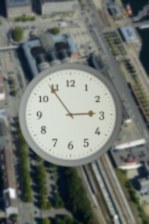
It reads **2:54**
